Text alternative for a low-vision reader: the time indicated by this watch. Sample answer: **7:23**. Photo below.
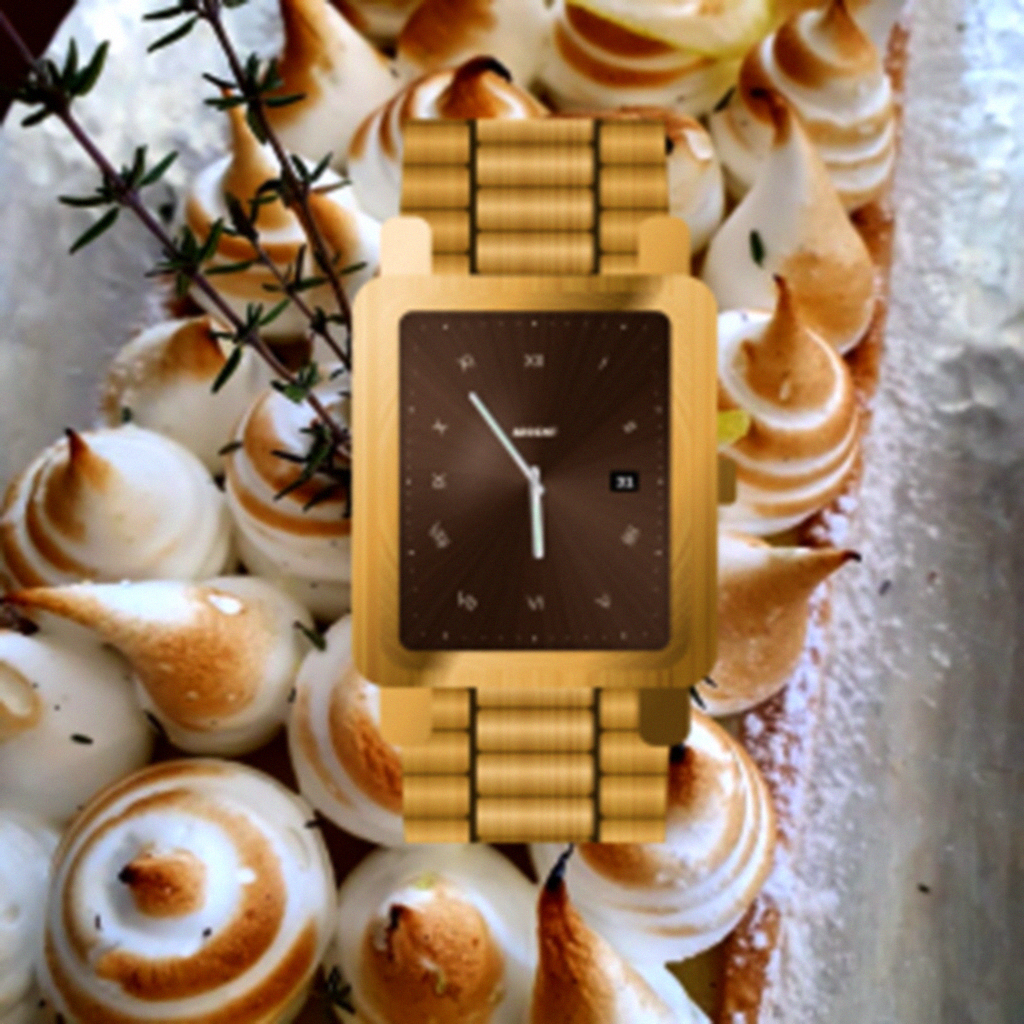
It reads **5:54**
